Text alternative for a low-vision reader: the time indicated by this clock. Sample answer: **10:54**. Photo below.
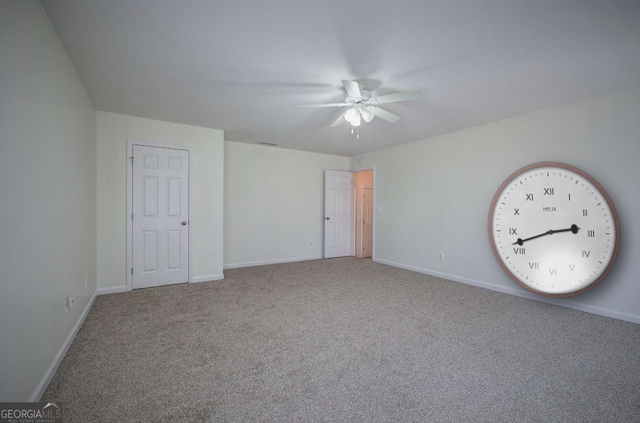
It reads **2:42**
